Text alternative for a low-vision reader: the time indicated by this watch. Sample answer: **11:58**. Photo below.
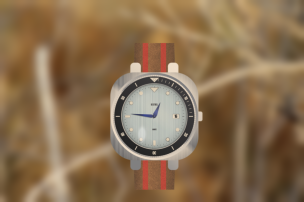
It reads **12:46**
